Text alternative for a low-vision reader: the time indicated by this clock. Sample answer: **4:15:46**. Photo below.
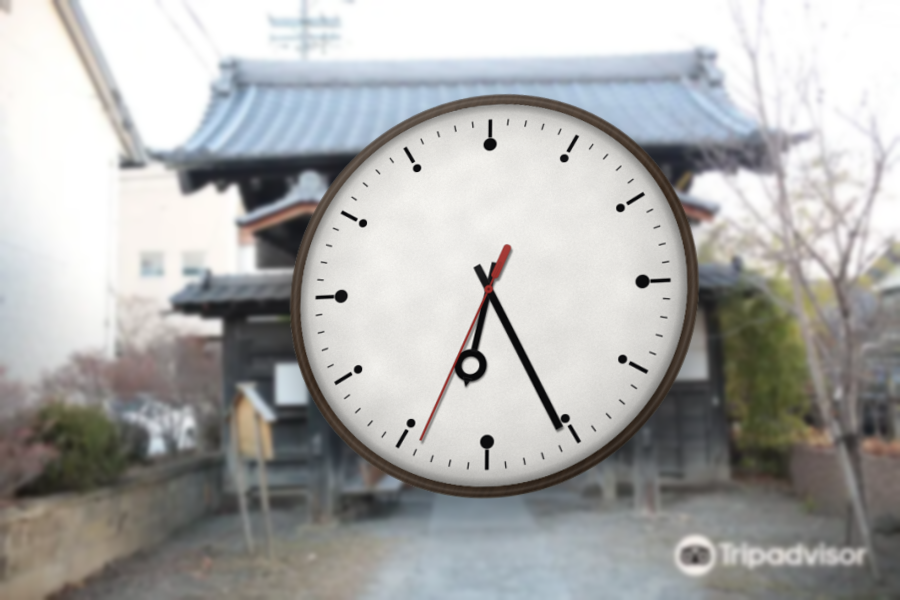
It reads **6:25:34**
